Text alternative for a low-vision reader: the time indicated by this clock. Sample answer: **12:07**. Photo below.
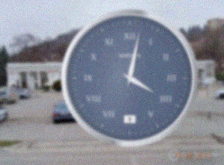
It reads **4:02**
